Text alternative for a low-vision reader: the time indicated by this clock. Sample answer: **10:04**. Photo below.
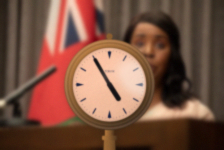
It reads **4:55**
